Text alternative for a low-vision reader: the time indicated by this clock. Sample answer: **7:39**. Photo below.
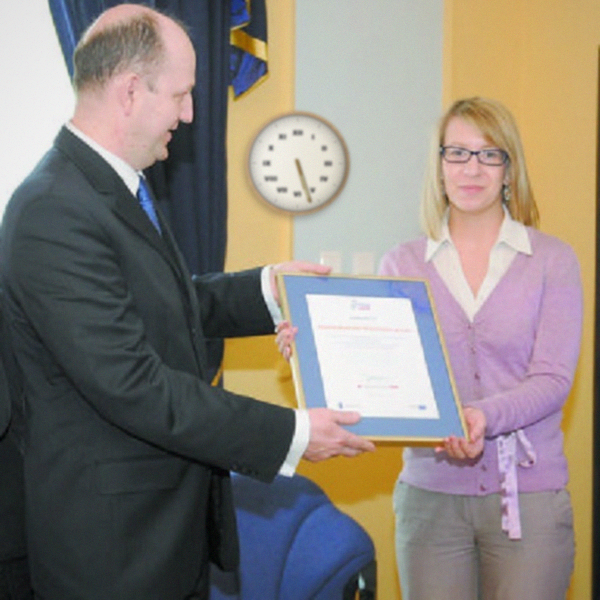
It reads **5:27**
